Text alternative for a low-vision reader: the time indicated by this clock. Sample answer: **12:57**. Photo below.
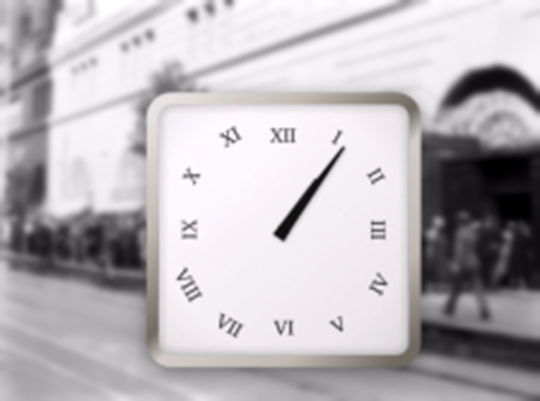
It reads **1:06**
